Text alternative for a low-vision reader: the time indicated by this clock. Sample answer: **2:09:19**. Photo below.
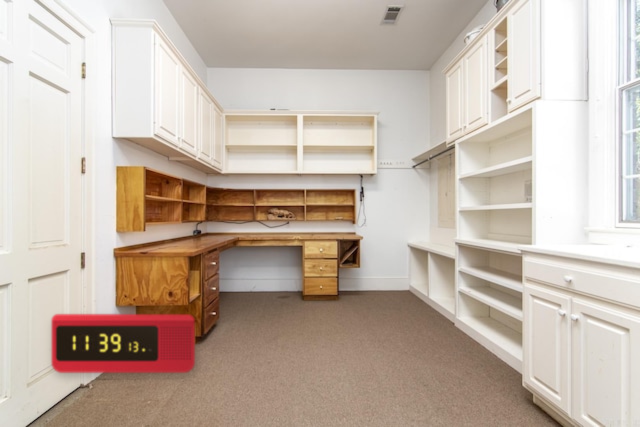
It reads **11:39:13**
